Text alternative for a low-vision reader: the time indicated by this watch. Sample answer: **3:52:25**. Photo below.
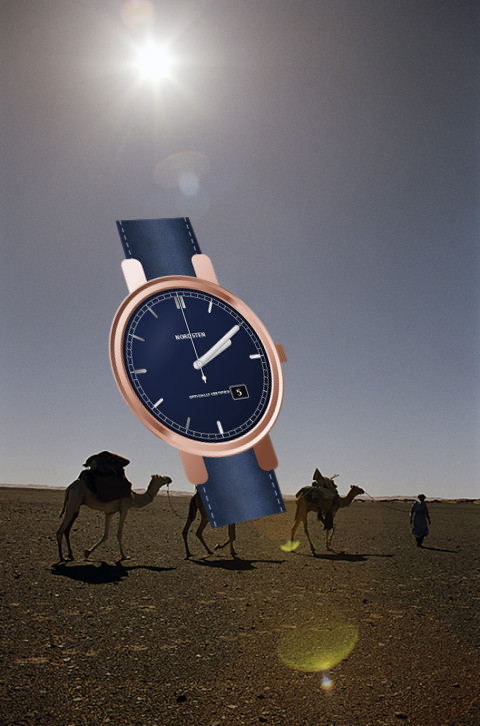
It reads **2:10:00**
